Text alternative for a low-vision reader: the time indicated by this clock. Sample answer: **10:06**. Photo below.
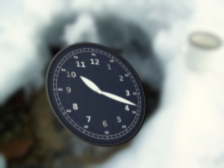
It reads **10:18**
